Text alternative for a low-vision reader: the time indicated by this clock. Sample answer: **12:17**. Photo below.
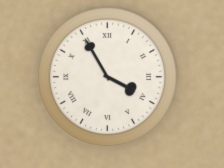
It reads **3:55**
